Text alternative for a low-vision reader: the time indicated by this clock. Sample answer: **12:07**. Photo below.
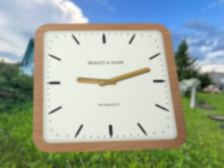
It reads **9:12**
